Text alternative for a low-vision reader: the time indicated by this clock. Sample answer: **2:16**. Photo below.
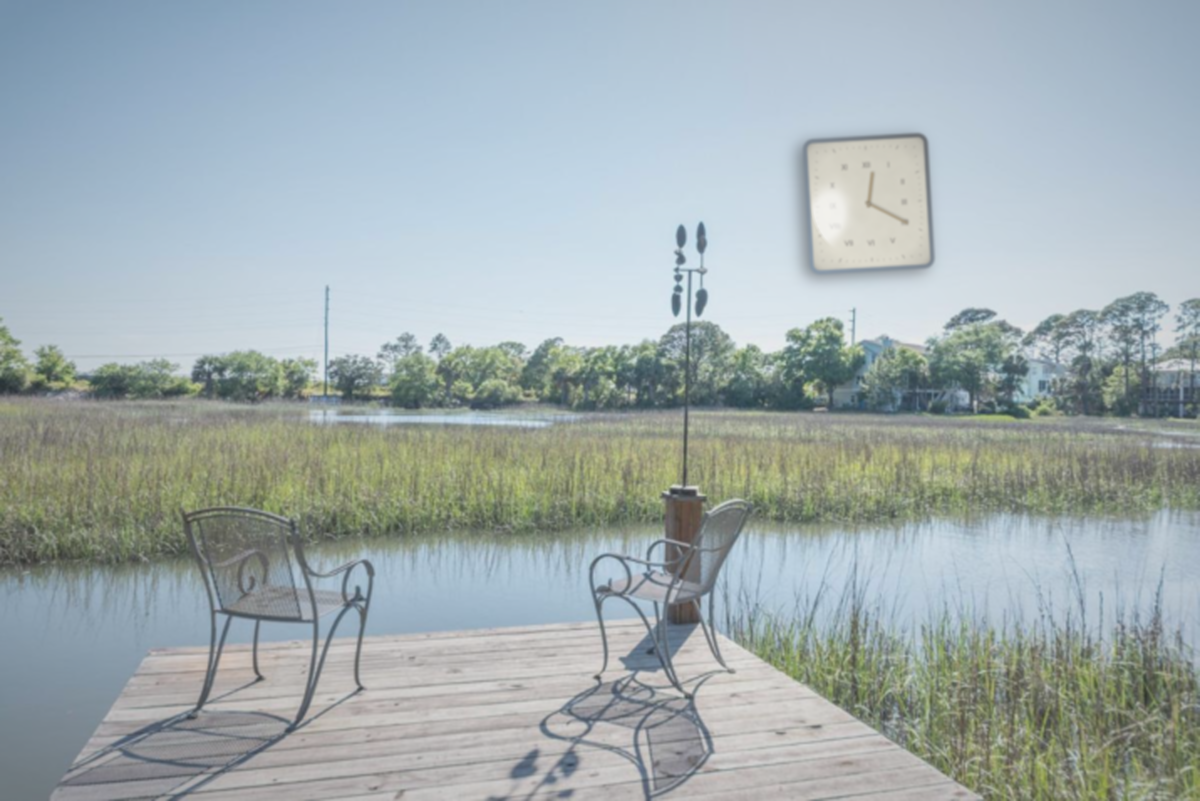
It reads **12:20**
